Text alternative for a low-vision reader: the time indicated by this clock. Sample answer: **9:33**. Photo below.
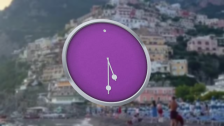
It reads **5:31**
